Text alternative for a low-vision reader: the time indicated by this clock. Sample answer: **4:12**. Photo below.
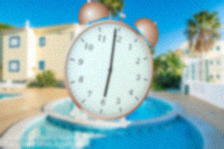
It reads **5:59**
